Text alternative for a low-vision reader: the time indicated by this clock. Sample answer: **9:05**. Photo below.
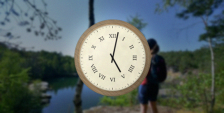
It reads **5:02**
